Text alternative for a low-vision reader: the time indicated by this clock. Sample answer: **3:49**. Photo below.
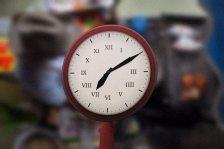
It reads **7:10**
